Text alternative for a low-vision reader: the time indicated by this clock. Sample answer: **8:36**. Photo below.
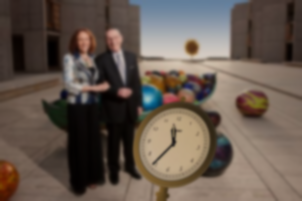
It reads **11:36**
